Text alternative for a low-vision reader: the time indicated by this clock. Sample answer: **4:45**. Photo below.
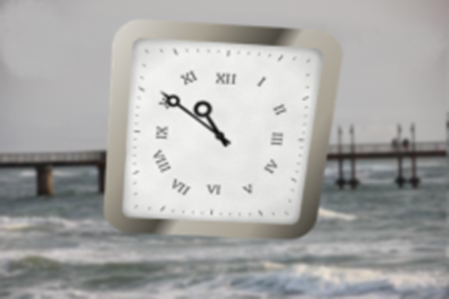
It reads **10:51**
